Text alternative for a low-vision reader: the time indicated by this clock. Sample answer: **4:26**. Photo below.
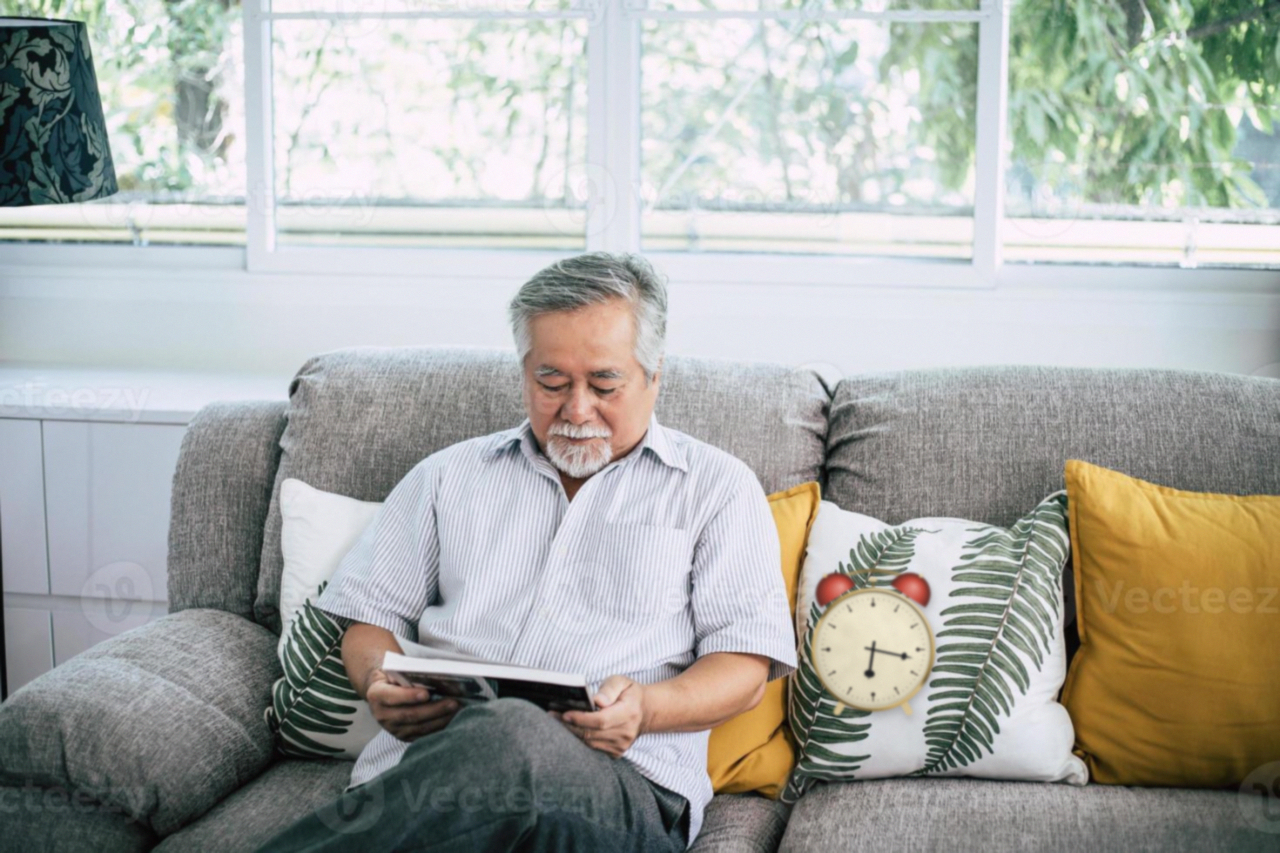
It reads **6:17**
